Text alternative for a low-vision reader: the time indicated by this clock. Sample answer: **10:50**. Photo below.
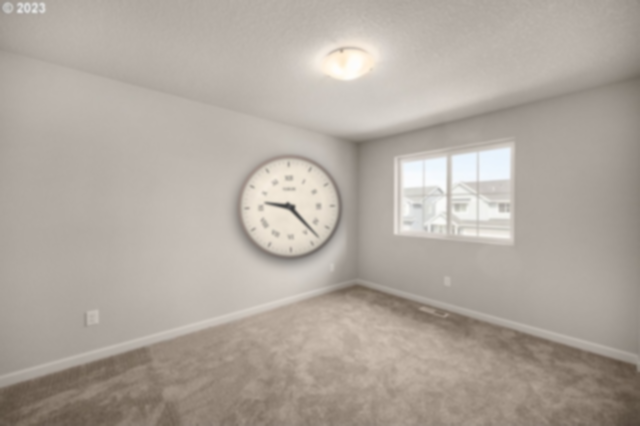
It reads **9:23**
